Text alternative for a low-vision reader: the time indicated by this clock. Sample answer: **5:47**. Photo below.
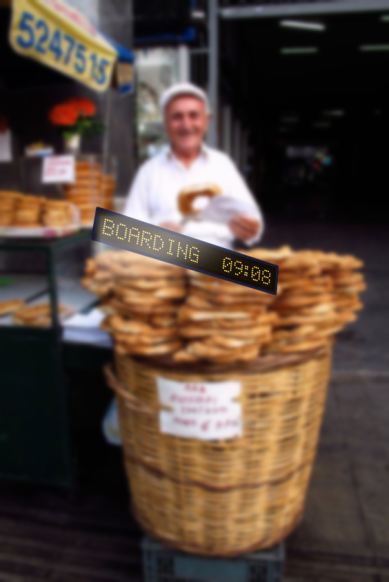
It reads **9:08**
